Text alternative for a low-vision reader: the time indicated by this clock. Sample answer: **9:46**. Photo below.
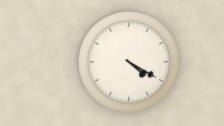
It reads **4:20**
